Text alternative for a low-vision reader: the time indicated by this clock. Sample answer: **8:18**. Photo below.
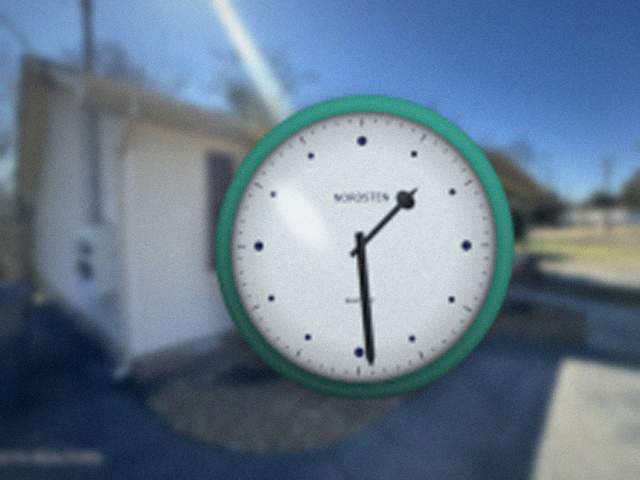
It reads **1:29**
